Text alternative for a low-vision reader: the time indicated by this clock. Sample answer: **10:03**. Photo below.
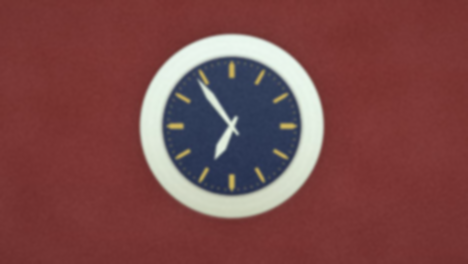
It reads **6:54**
